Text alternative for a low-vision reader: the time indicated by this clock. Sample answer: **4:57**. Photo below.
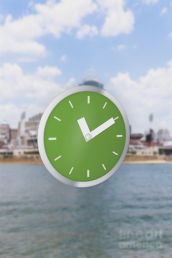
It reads **11:10**
